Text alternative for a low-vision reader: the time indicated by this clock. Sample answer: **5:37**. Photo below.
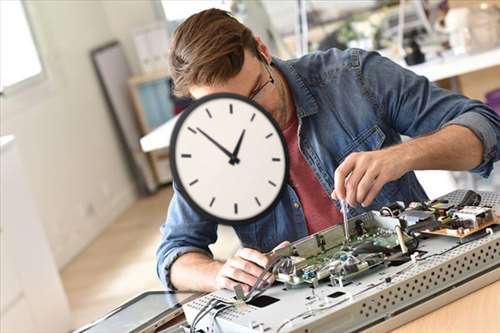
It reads **12:51**
